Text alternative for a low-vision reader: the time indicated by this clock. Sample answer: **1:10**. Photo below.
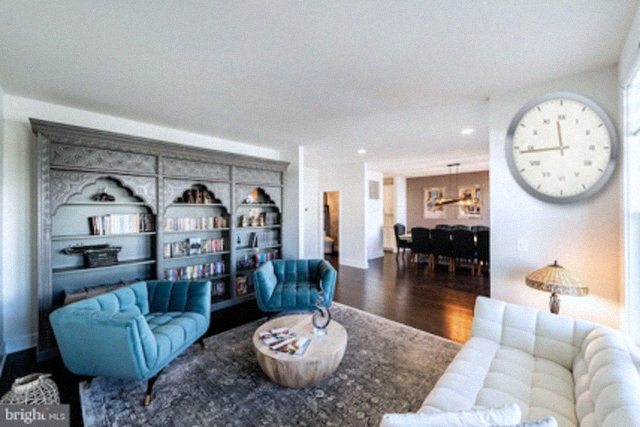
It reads **11:44**
